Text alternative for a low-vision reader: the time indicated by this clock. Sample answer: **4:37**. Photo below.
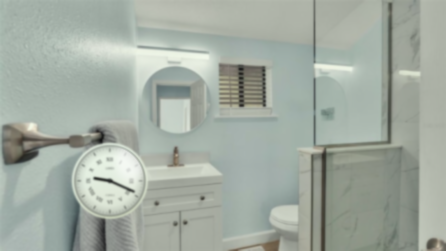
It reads **9:19**
